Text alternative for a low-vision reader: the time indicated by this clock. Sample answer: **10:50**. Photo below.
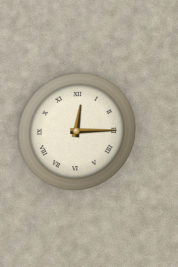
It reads **12:15**
